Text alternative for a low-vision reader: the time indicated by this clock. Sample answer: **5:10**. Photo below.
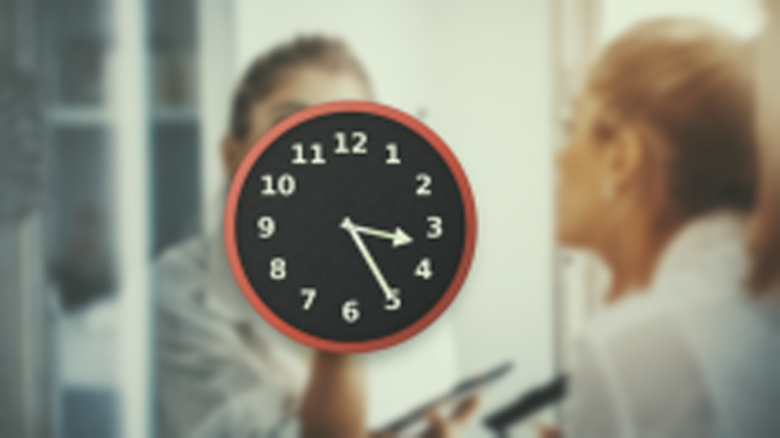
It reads **3:25**
